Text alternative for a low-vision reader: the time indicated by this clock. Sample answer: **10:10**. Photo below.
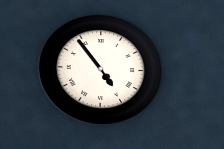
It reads **4:54**
